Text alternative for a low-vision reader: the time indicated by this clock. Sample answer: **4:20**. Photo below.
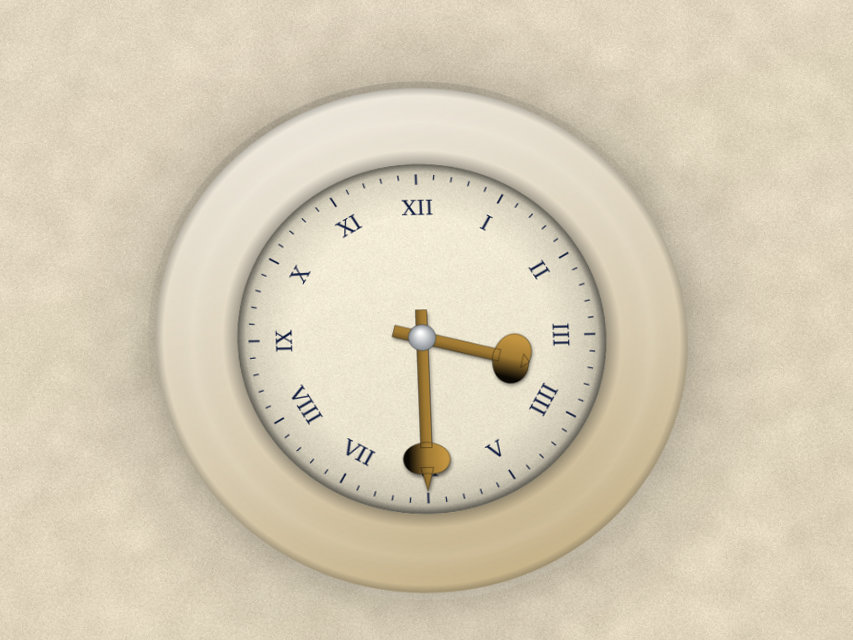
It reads **3:30**
